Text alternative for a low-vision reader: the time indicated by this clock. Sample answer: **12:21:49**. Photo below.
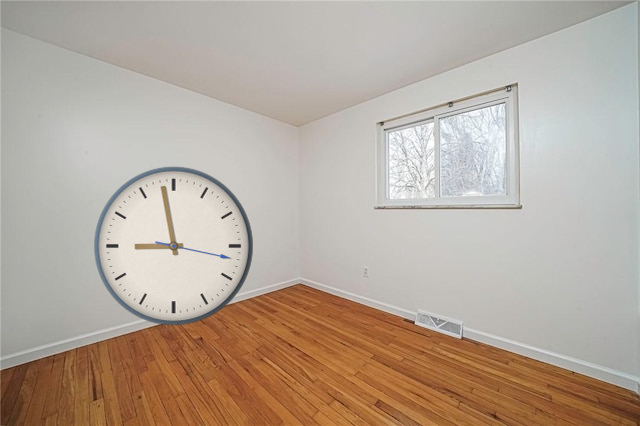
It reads **8:58:17**
